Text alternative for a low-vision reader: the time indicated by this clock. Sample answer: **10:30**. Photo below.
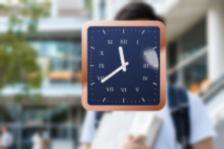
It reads **11:39**
